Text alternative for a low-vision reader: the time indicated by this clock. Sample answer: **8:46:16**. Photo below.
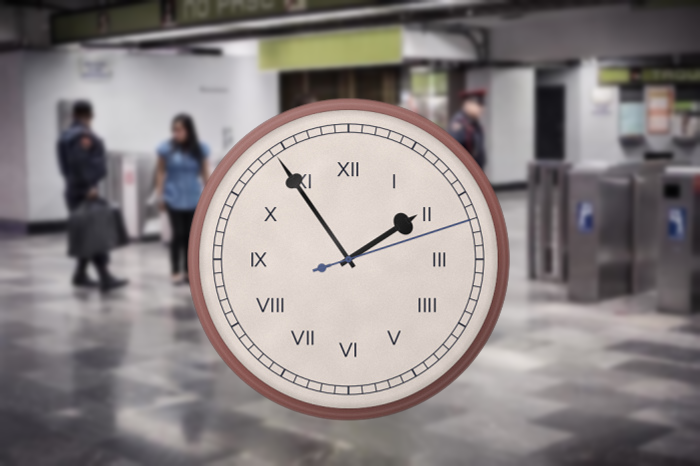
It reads **1:54:12**
